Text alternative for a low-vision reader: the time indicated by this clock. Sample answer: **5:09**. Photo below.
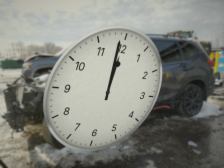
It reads **11:59**
